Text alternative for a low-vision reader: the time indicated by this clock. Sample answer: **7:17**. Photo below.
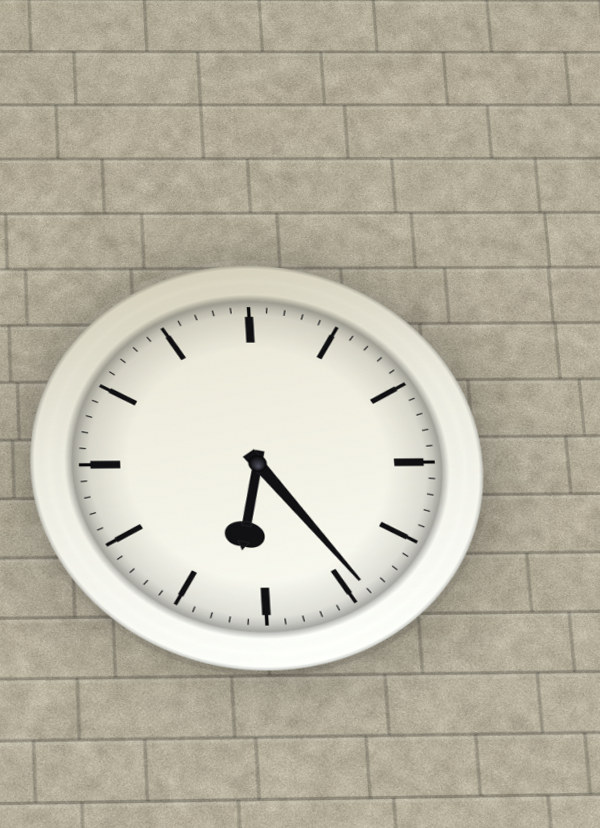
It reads **6:24**
